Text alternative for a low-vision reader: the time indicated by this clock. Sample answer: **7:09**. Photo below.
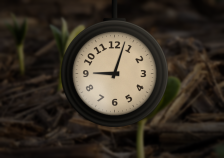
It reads **9:03**
